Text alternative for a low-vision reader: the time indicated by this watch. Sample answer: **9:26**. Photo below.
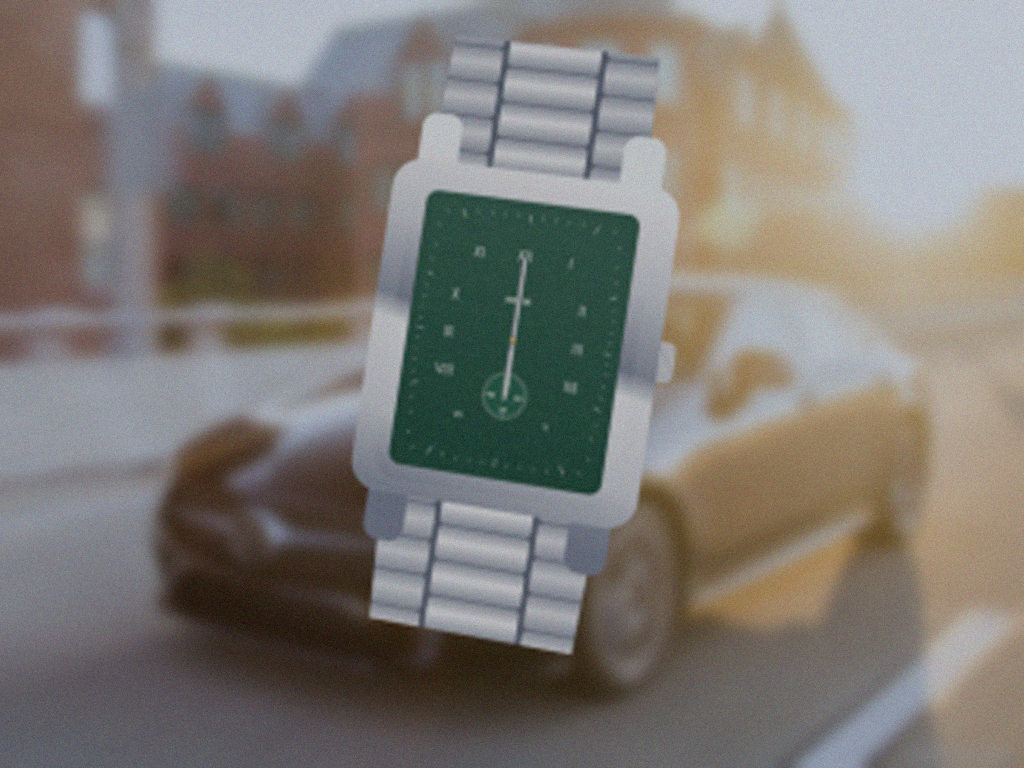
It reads **6:00**
